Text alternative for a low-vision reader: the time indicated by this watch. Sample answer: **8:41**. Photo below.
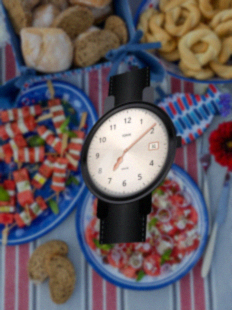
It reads **7:09**
